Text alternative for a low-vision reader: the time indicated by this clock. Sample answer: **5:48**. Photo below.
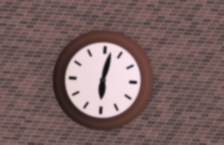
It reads **6:02**
